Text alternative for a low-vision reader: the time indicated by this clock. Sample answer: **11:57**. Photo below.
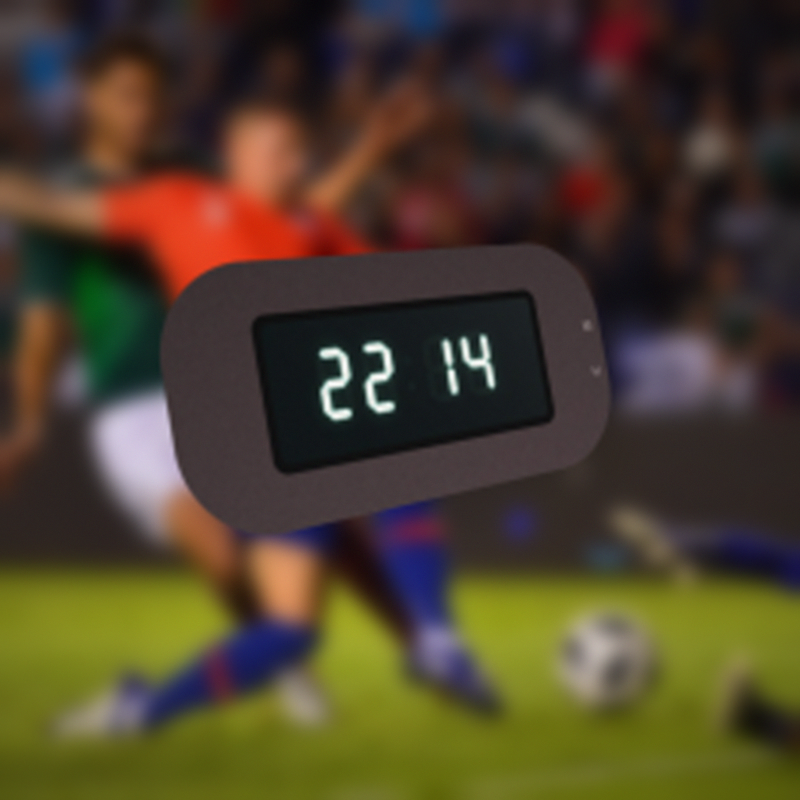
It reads **22:14**
